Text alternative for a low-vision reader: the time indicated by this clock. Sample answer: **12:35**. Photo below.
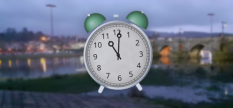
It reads **11:01**
